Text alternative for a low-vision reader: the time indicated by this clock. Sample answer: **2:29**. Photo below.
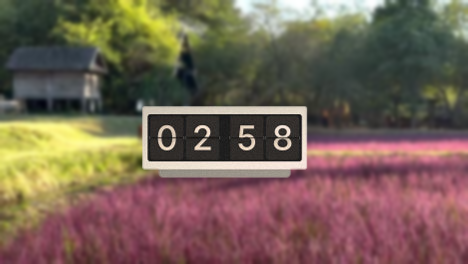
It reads **2:58**
